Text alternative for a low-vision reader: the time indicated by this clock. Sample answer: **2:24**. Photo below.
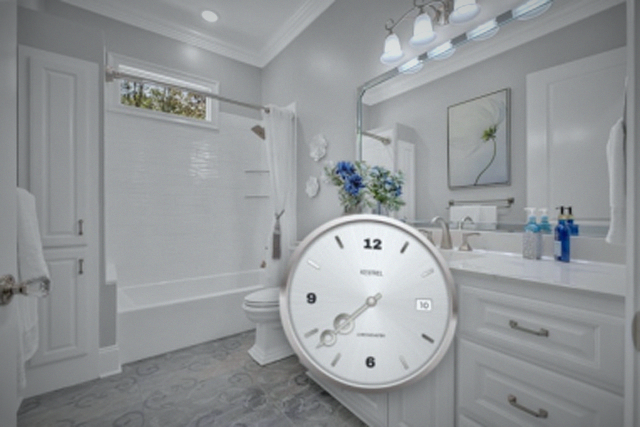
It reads **7:38**
